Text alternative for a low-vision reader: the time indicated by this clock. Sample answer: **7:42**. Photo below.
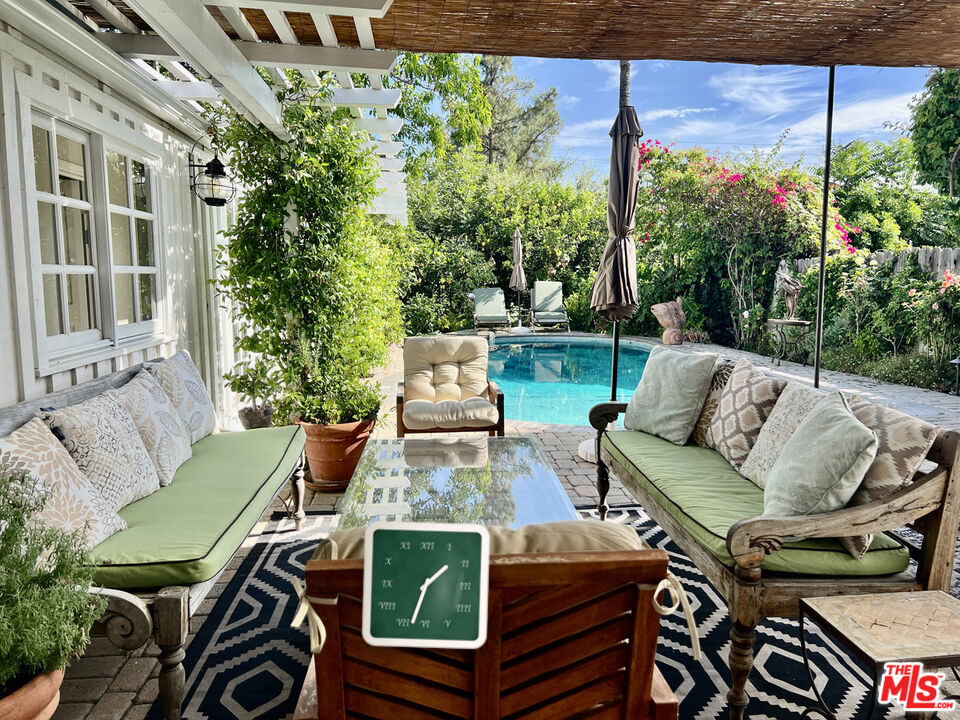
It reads **1:33**
